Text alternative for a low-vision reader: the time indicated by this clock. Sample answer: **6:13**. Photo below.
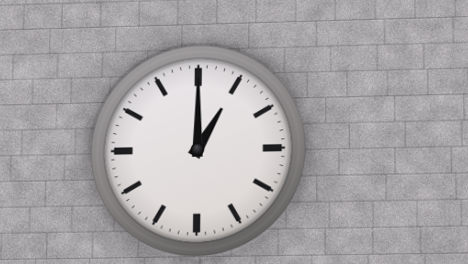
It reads **1:00**
